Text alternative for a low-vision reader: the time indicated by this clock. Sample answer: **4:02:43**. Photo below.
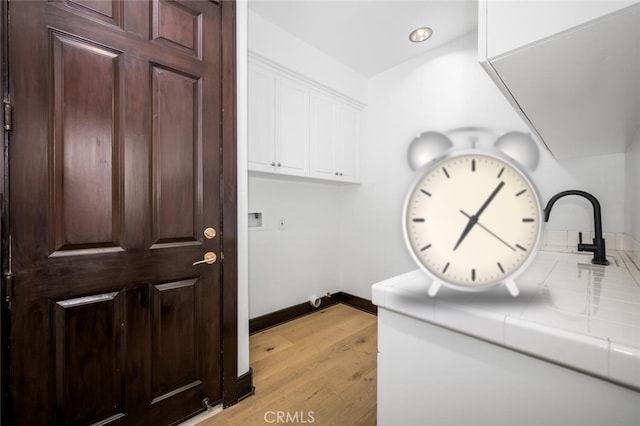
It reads **7:06:21**
